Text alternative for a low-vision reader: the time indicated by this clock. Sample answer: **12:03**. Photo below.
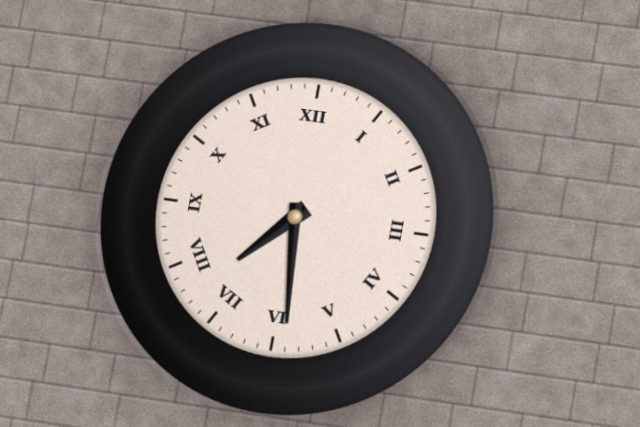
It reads **7:29**
